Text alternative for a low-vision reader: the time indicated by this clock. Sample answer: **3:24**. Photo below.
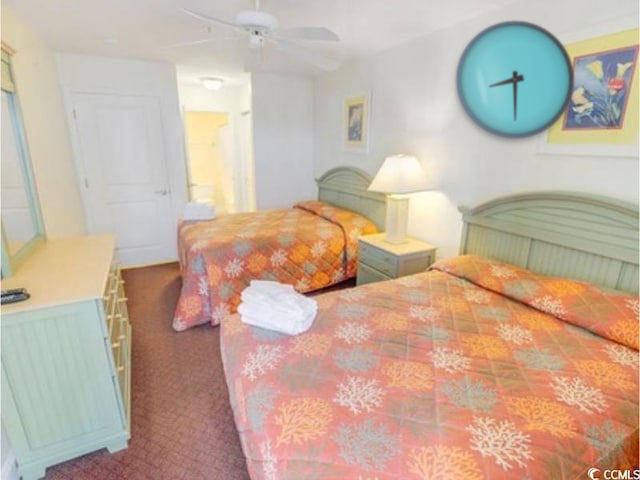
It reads **8:30**
